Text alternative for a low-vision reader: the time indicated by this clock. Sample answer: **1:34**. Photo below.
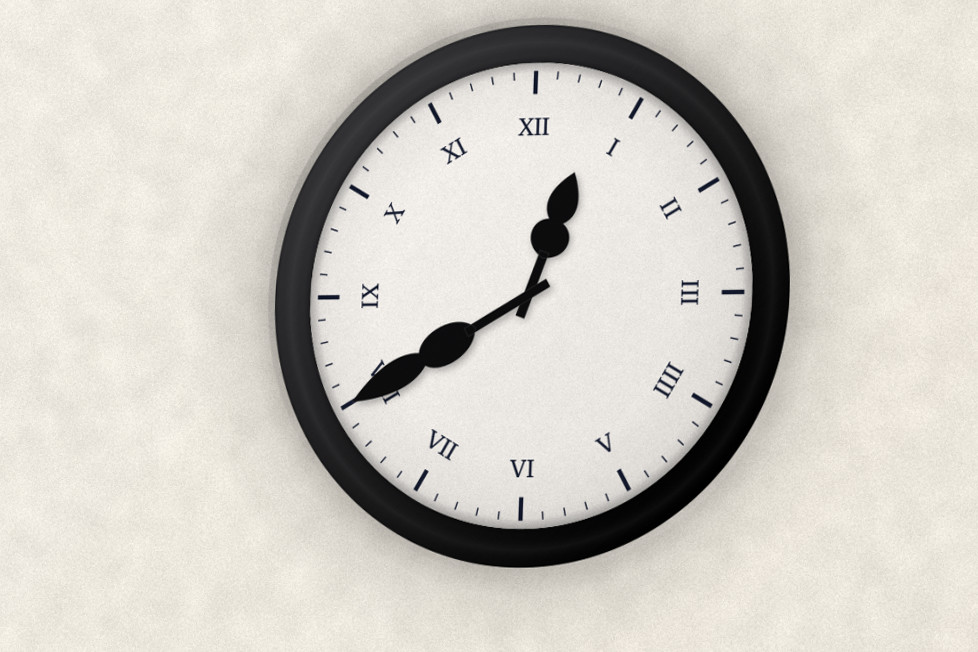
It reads **12:40**
